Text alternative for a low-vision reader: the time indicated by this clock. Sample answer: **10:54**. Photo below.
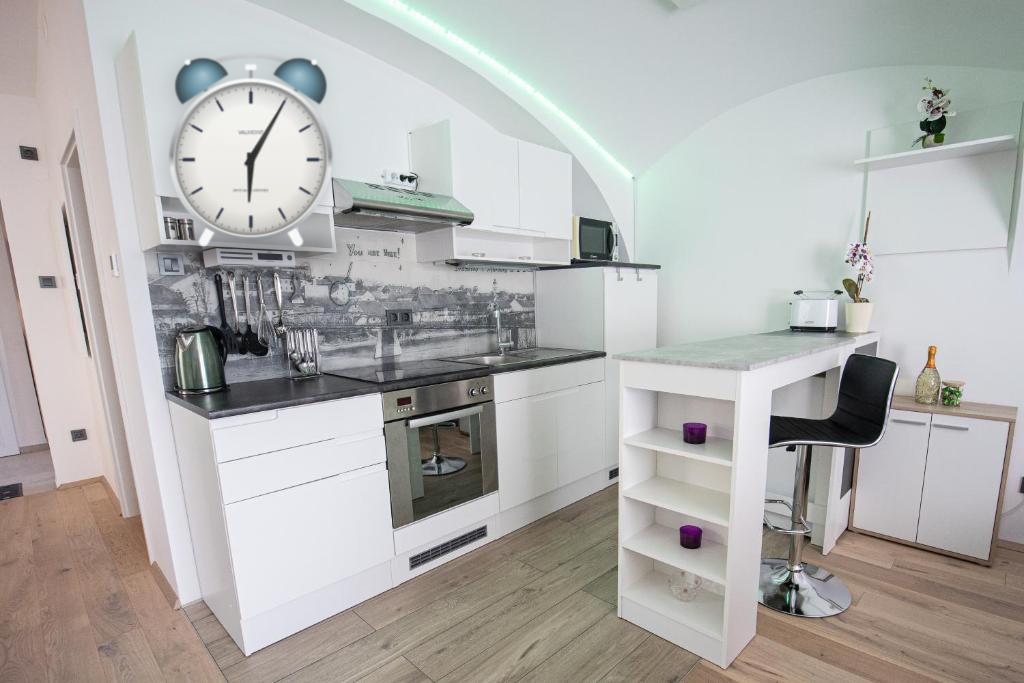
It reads **6:05**
